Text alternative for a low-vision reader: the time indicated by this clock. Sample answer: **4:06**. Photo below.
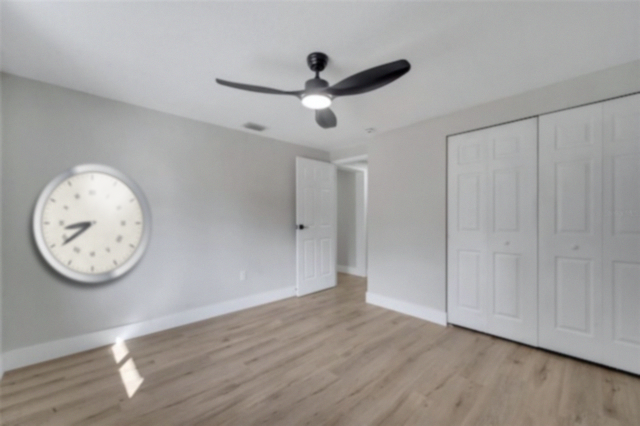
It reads **8:39**
